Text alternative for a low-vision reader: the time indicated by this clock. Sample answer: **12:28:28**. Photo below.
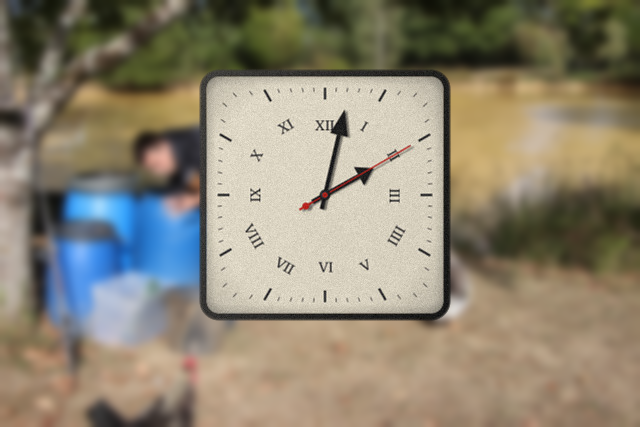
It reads **2:02:10**
